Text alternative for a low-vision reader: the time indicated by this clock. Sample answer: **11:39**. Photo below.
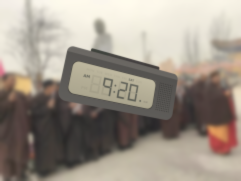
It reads **9:20**
